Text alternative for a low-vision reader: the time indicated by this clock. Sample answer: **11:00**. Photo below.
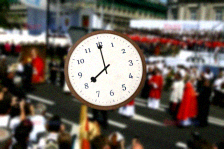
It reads **8:00**
